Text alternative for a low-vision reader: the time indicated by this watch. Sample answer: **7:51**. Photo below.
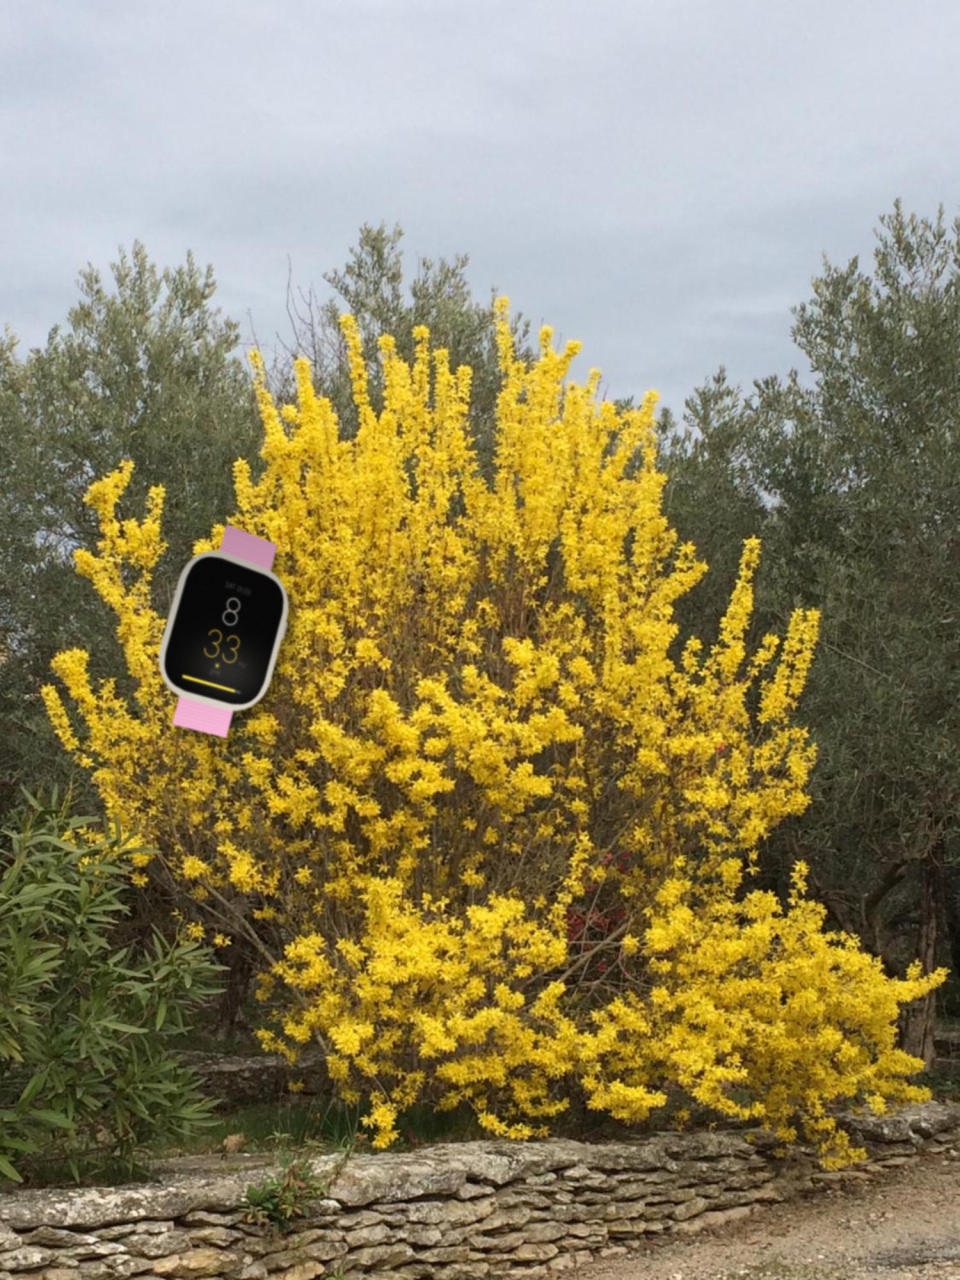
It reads **8:33**
